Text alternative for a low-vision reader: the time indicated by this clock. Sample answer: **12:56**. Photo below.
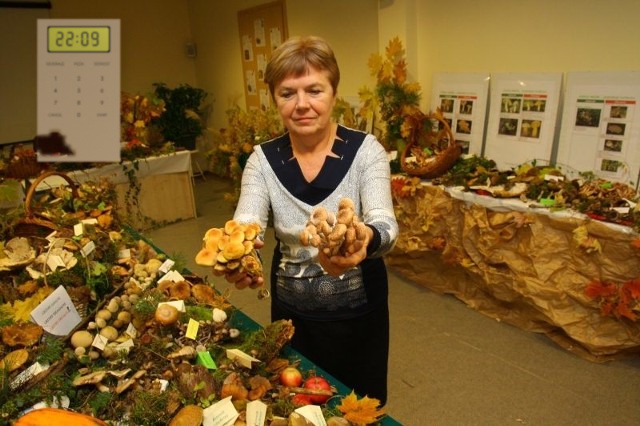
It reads **22:09**
